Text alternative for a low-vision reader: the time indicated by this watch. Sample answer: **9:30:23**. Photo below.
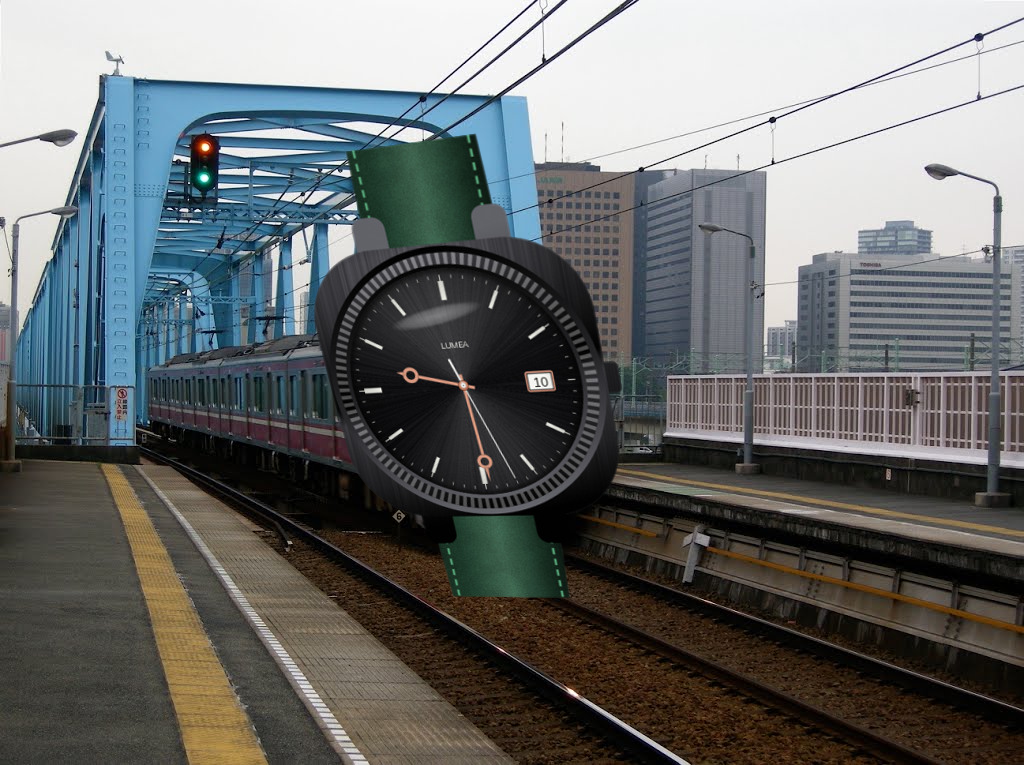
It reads **9:29:27**
